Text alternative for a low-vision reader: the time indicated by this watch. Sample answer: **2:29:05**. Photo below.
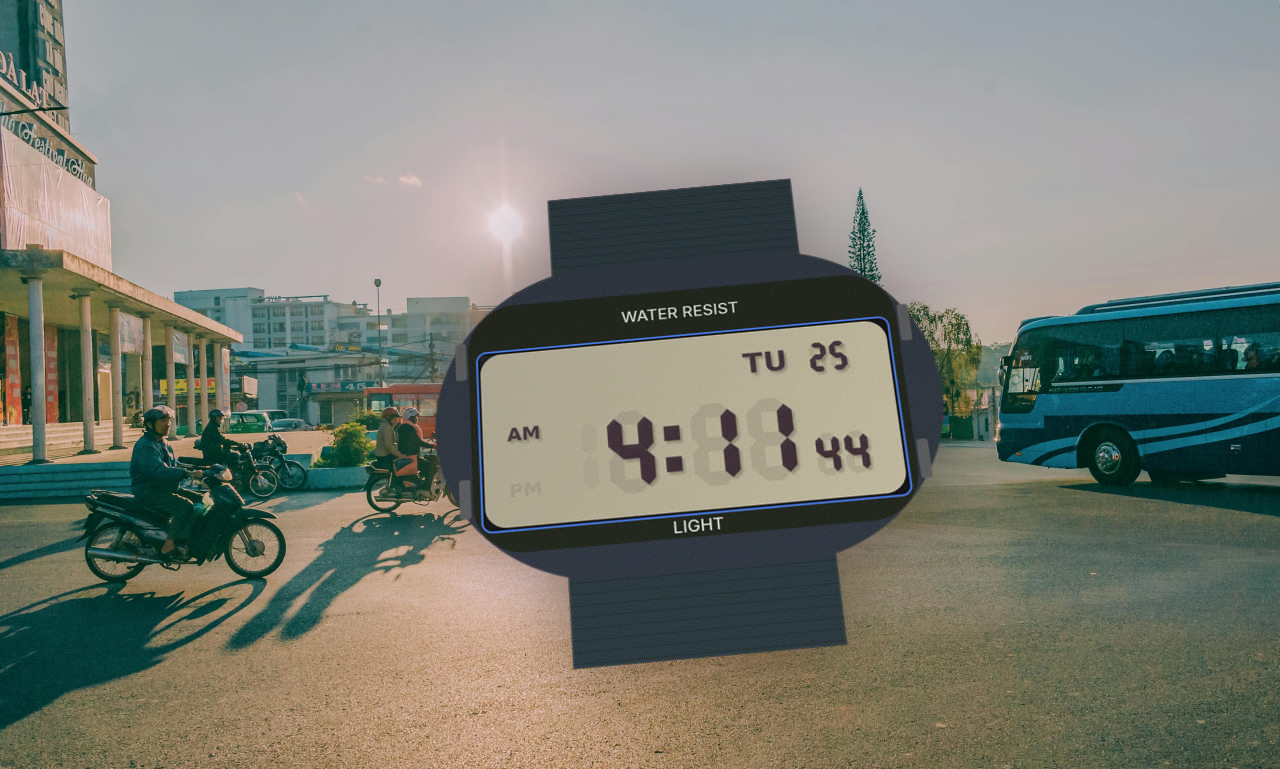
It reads **4:11:44**
